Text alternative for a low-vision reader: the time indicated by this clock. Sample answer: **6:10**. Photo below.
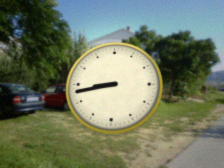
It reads **8:43**
